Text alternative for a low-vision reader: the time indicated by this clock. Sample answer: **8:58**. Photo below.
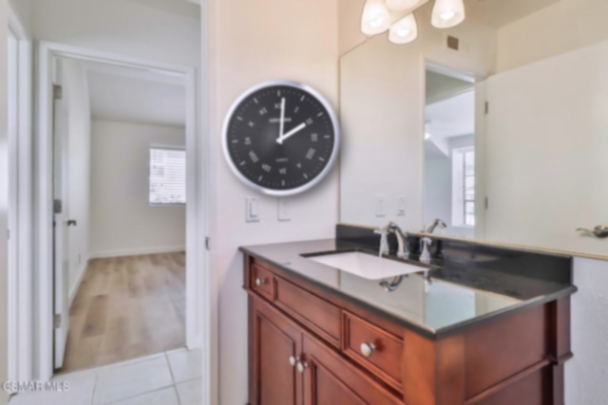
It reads **2:01**
